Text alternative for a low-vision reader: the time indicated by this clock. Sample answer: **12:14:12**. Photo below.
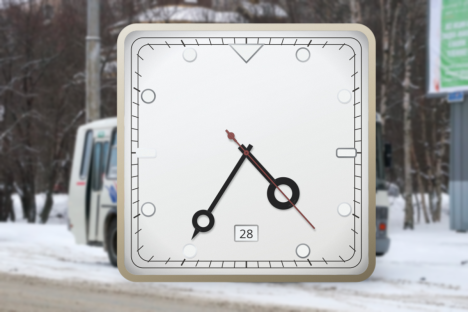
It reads **4:35:23**
